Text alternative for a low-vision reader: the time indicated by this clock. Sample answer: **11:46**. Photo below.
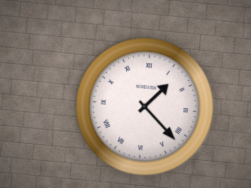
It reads **1:22**
